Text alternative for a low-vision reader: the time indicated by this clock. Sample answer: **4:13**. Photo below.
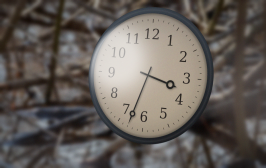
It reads **3:33**
